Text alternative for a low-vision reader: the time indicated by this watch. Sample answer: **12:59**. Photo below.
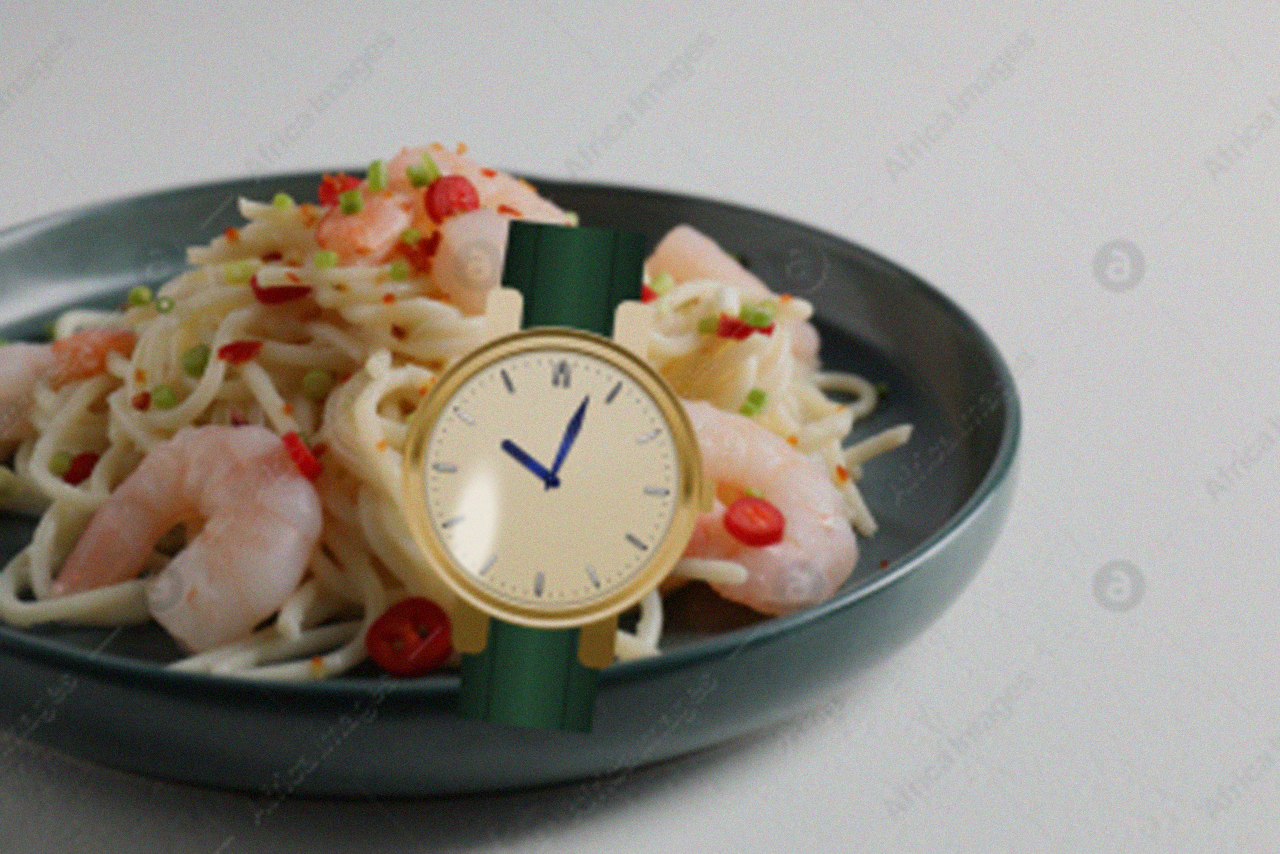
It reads **10:03**
